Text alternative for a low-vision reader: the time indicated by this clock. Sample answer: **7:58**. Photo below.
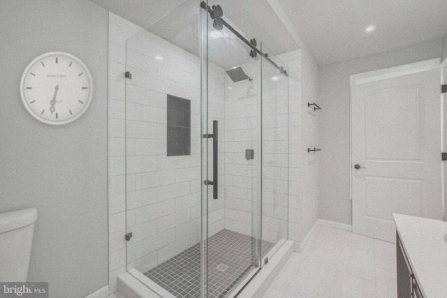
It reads **6:32**
